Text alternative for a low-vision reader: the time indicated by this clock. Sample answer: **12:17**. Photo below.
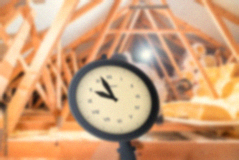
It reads **9:57**
